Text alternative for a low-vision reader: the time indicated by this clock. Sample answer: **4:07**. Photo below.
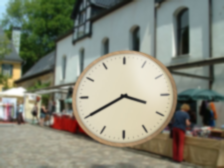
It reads **3:40**
